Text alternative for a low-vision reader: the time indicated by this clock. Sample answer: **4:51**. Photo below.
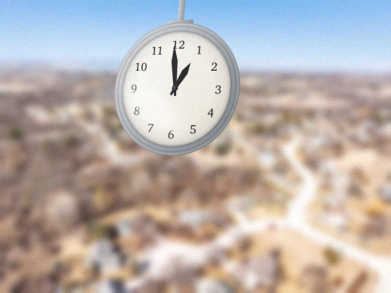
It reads **12:59**
